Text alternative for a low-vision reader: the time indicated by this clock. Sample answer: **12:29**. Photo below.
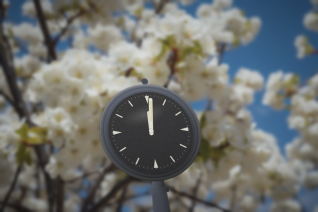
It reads **12:01**
